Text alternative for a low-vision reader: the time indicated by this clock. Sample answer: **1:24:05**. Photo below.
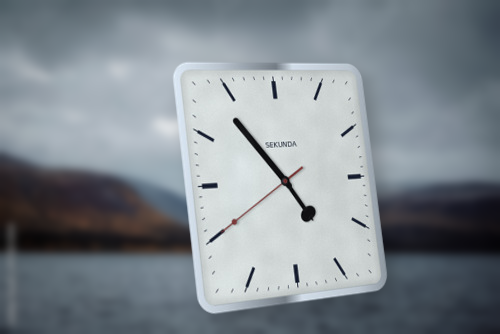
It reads **4:53:40**
